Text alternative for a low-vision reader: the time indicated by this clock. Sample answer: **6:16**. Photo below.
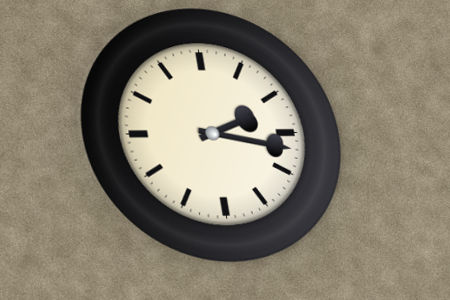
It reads **2:17**
